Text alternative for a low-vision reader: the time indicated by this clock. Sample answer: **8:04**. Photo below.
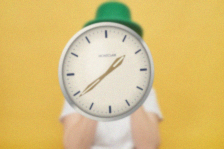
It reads **1:39**
